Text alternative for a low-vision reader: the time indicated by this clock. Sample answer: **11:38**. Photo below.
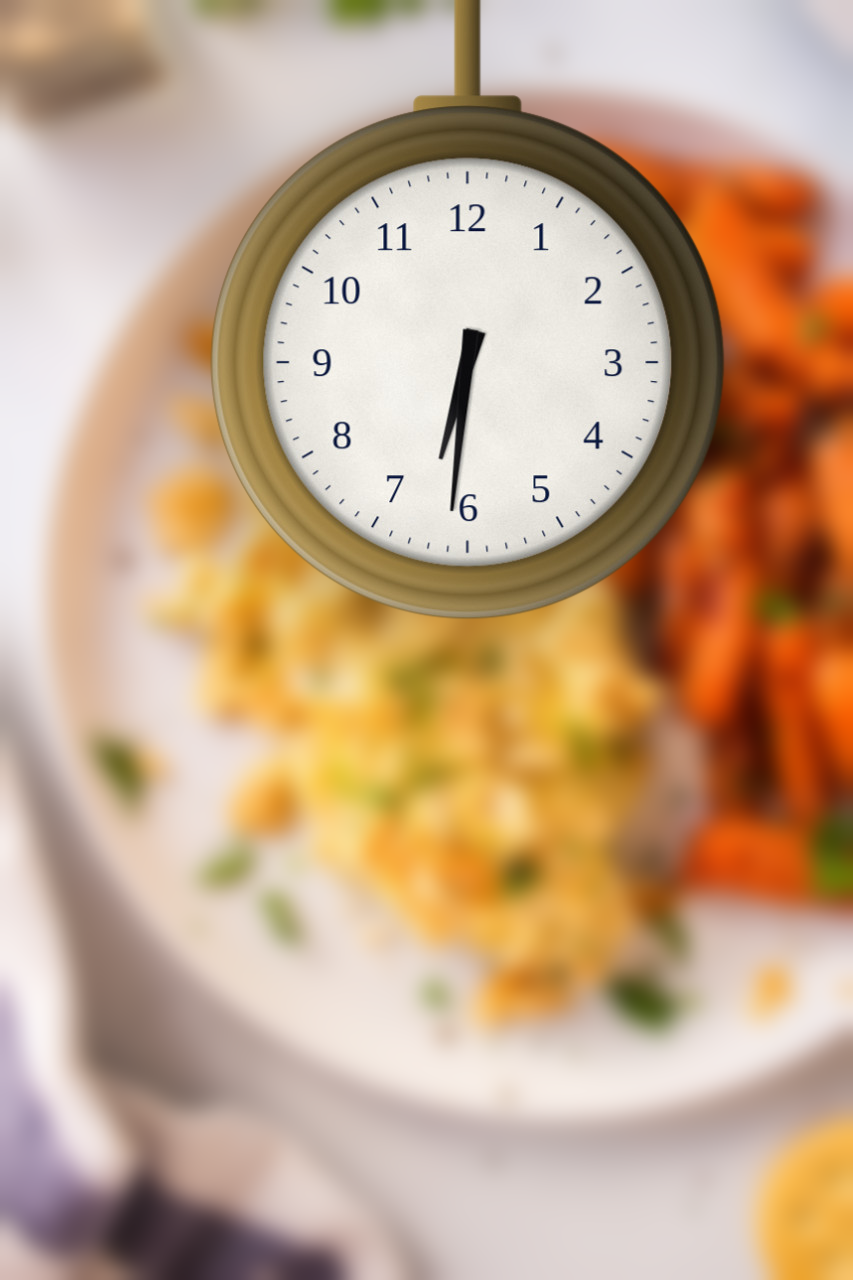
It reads **6:31**
